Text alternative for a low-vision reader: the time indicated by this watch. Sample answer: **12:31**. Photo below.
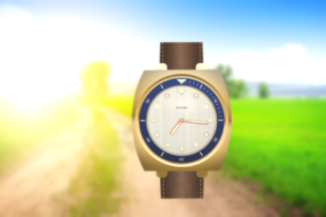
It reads **7:16**
